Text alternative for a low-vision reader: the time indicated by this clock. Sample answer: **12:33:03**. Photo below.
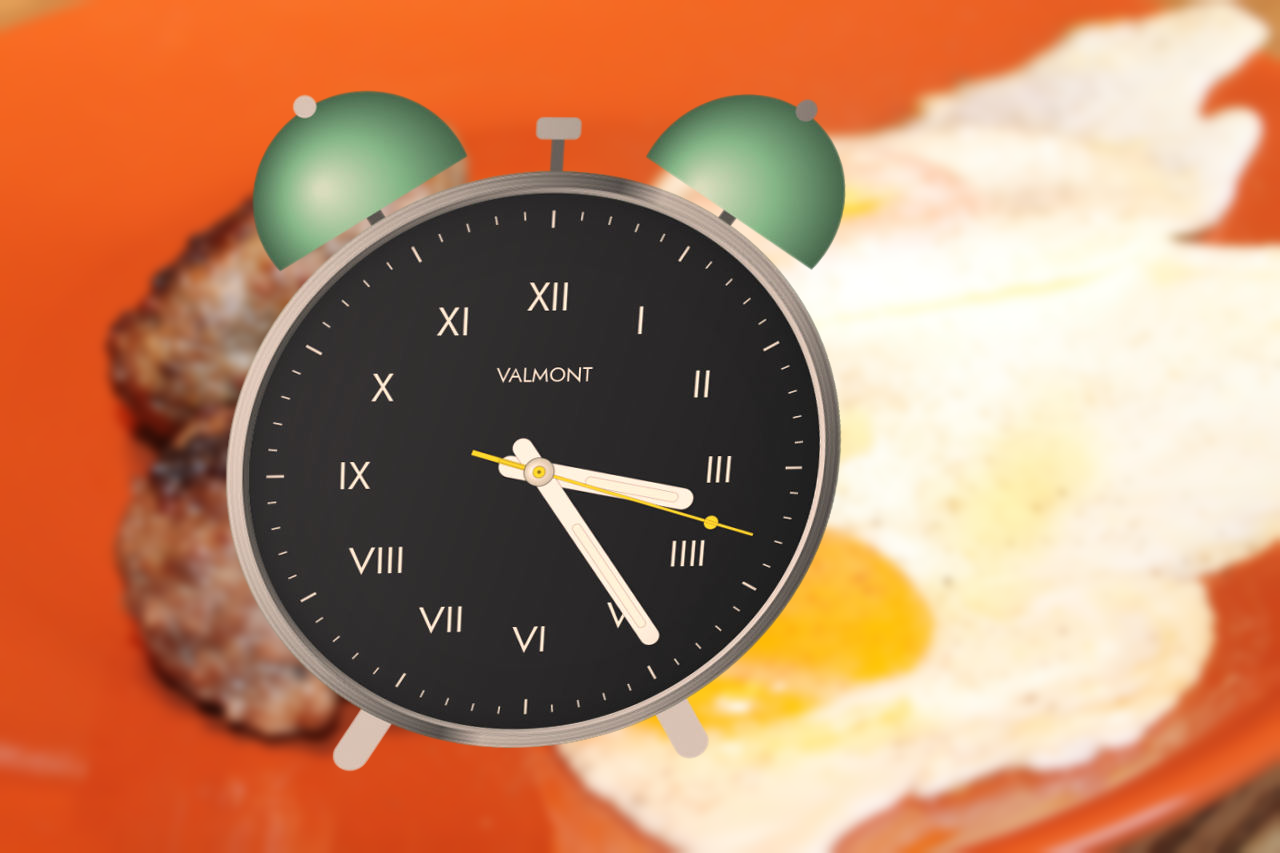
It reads **3:24:18**
